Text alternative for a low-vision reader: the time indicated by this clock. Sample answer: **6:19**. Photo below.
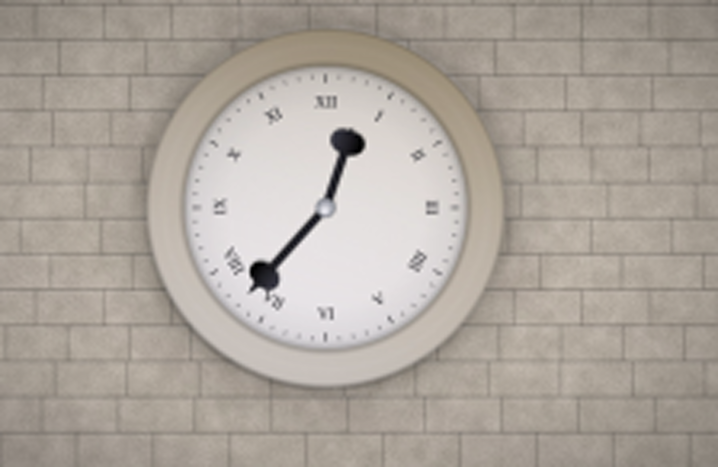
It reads **12:37**
